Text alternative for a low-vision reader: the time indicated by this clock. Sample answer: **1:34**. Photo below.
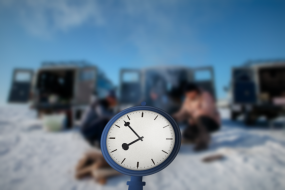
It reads **7:53**
